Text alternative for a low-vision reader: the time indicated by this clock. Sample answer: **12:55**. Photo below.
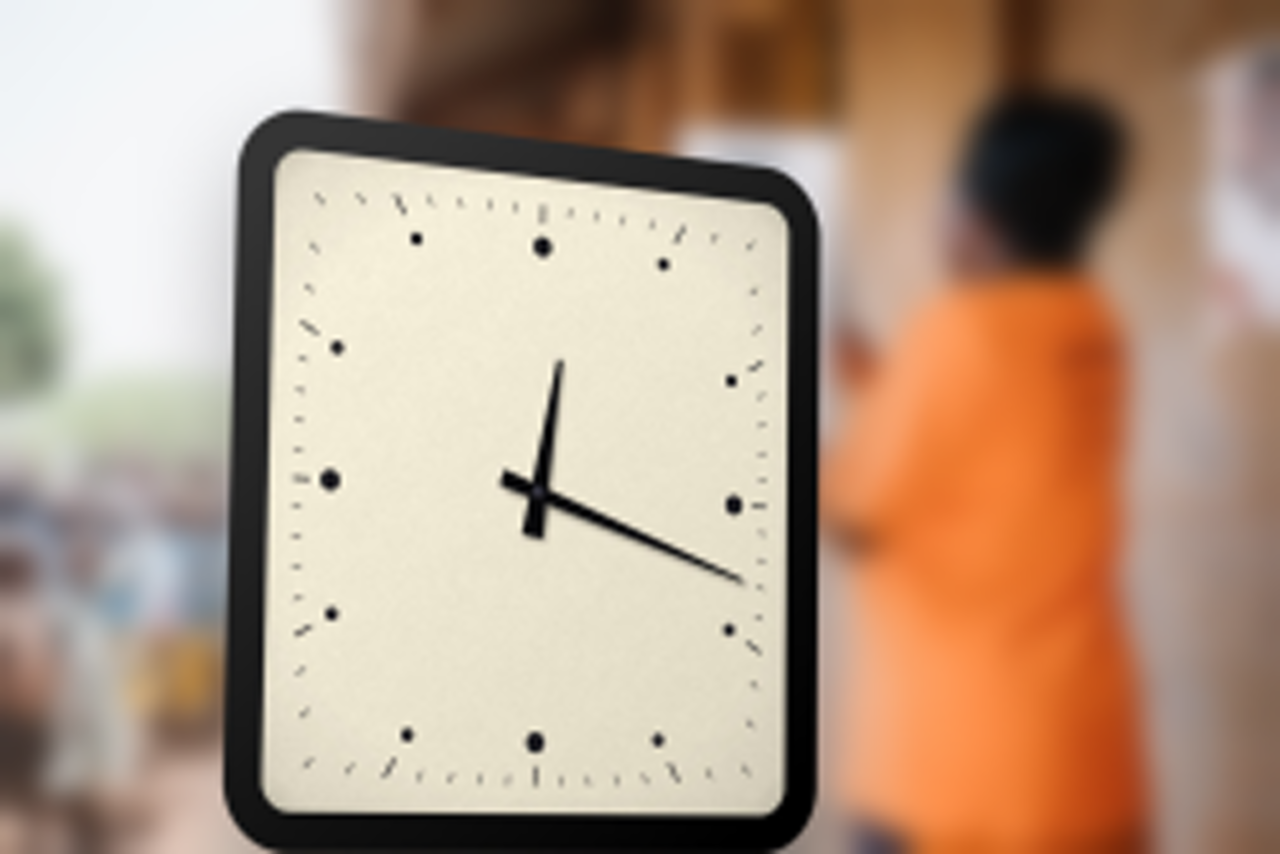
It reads **12:18**
